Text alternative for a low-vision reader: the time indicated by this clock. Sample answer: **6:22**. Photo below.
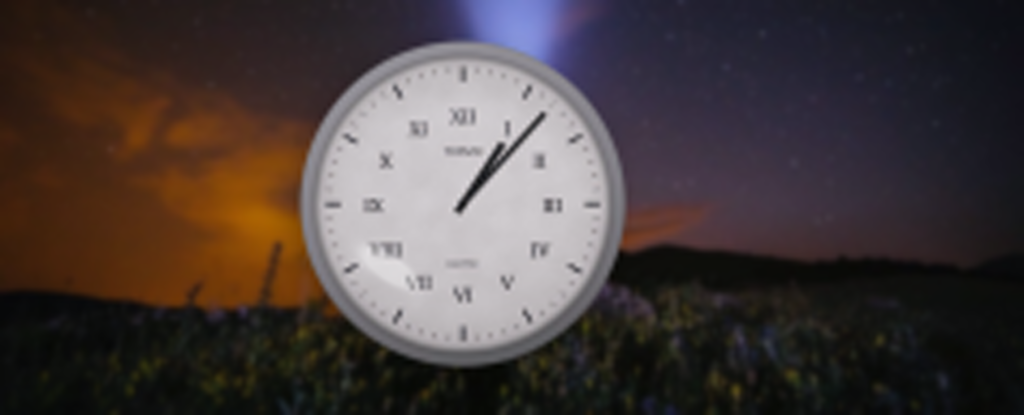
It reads **1:07**
